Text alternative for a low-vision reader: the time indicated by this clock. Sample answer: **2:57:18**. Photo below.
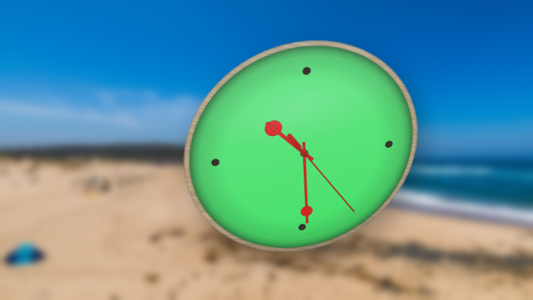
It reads **10:29:24**
